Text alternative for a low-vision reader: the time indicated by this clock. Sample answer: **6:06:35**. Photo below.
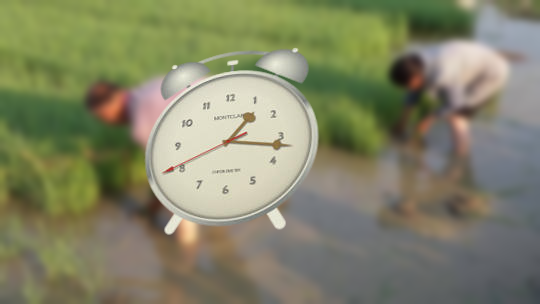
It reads **1:16:41**
